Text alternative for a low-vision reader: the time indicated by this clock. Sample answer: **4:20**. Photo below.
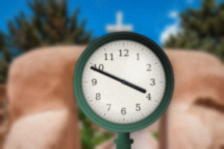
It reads **3:49**
